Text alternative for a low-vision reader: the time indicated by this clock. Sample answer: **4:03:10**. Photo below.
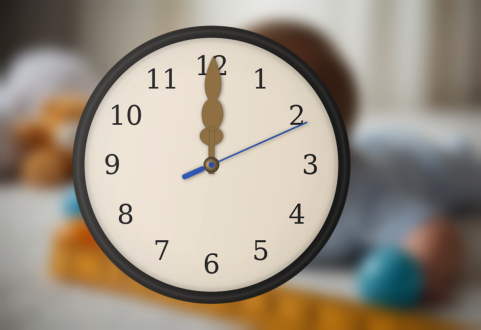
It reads **12:00:11**
